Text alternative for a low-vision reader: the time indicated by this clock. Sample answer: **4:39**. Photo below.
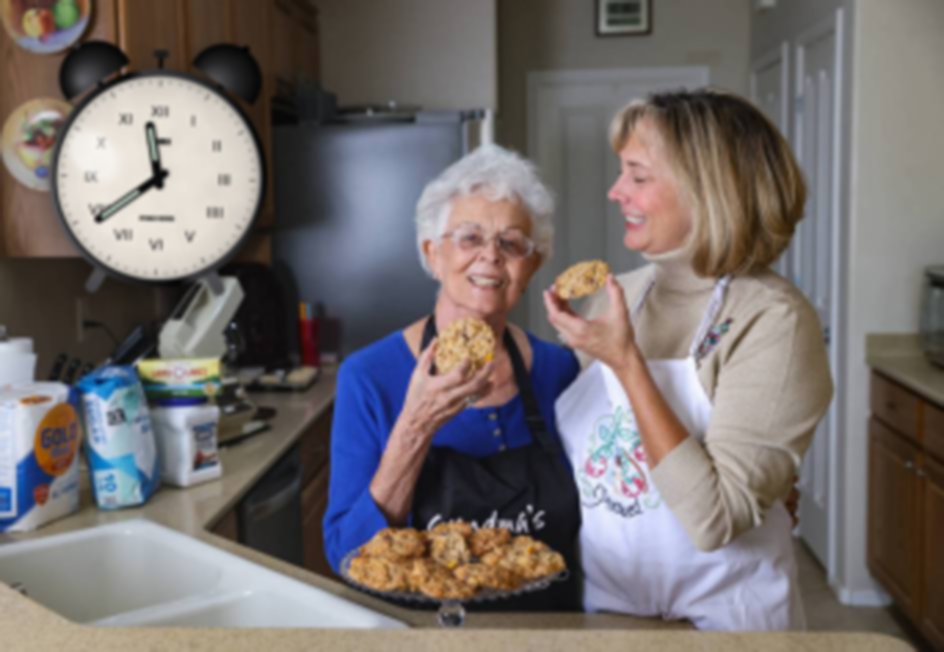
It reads **11:39**
